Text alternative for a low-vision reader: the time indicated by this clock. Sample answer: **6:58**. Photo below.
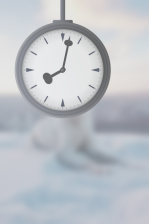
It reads **8:02**
